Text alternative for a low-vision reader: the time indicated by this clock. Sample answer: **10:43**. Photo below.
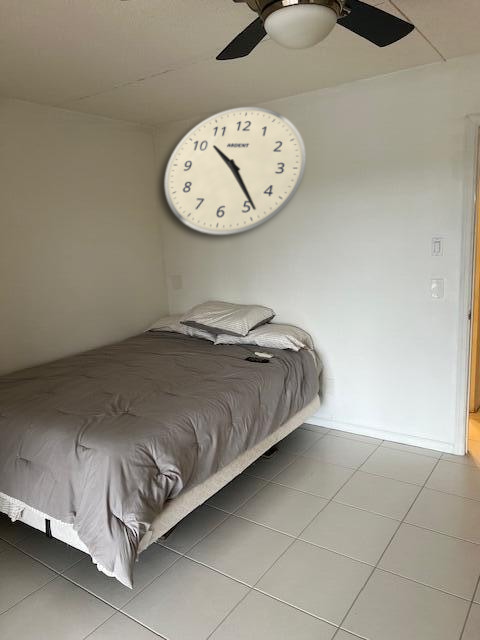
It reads **10:24**
